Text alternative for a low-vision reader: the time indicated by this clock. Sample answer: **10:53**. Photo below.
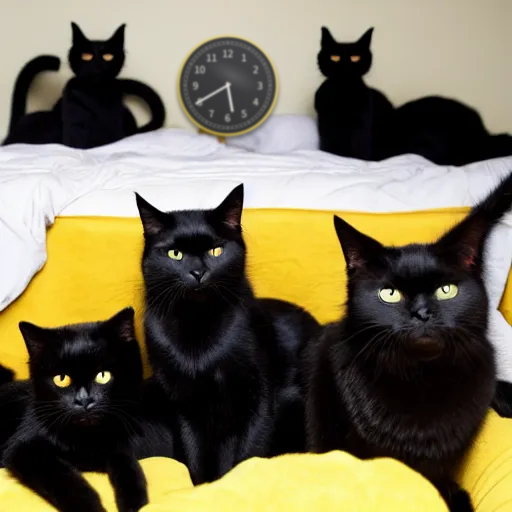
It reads **5:40**
